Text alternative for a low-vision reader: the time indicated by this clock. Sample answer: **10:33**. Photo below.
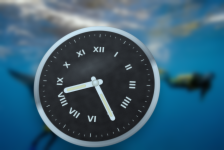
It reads **8:25**
